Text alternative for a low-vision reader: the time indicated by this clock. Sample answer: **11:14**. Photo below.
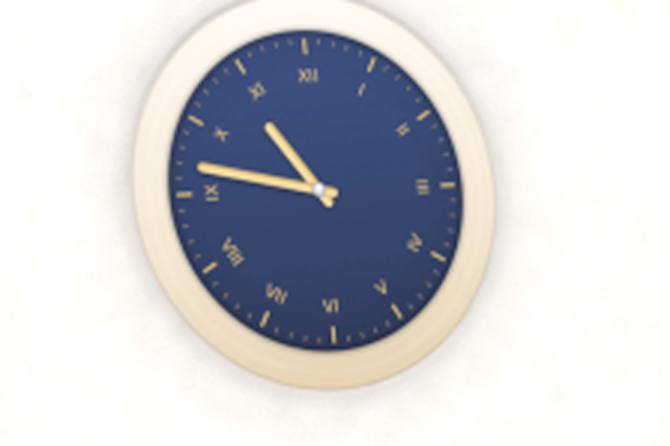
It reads **10:47**
